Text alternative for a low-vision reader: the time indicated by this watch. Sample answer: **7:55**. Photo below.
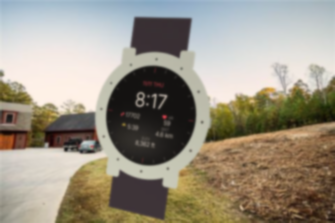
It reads **8:17**
